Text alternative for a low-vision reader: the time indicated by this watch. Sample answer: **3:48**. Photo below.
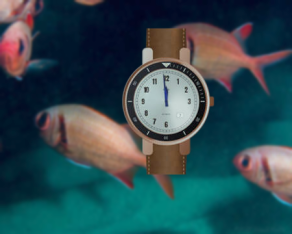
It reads **11:59**
